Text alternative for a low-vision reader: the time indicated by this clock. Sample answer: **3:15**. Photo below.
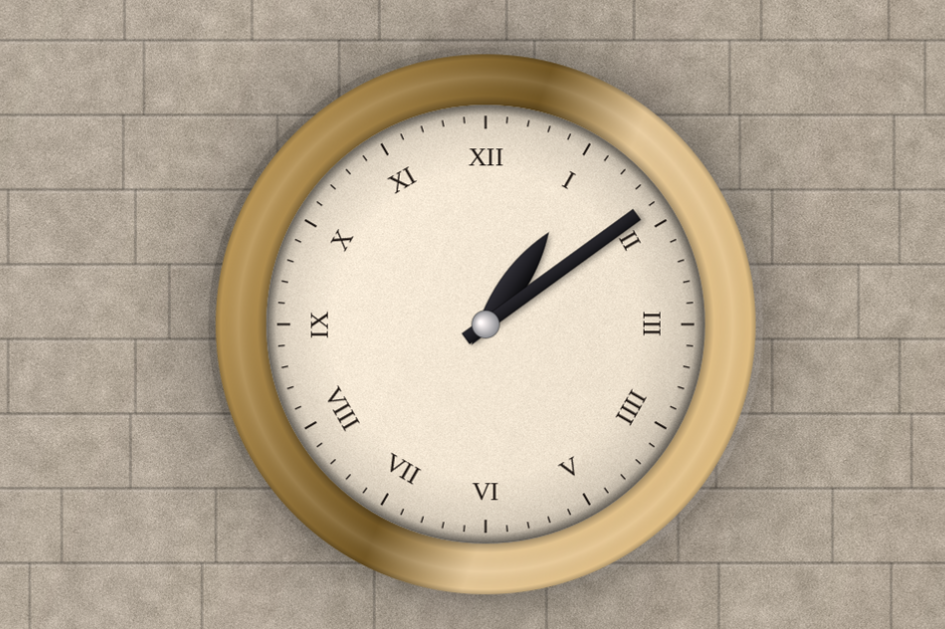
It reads **1:09**
